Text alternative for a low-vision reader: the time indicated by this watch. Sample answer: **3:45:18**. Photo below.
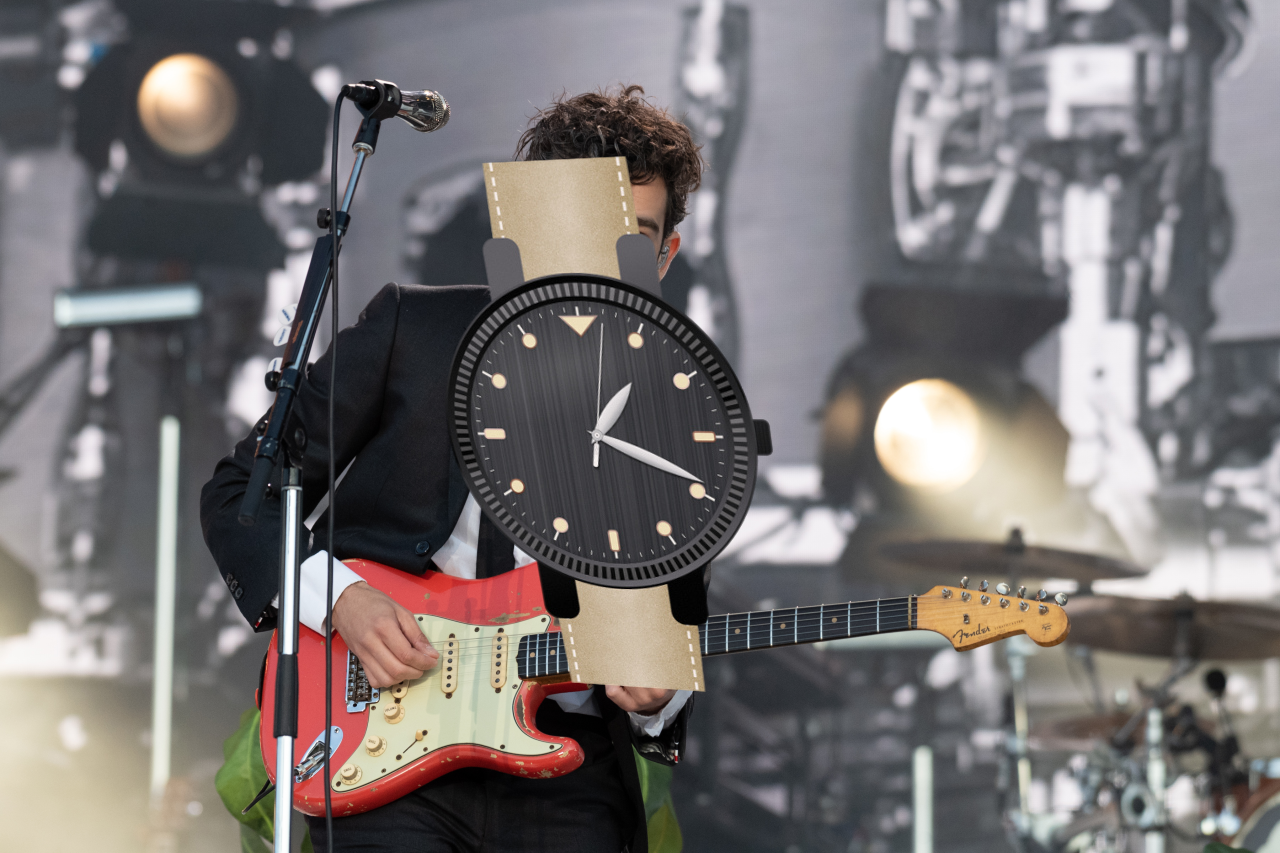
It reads **1:19:02**
